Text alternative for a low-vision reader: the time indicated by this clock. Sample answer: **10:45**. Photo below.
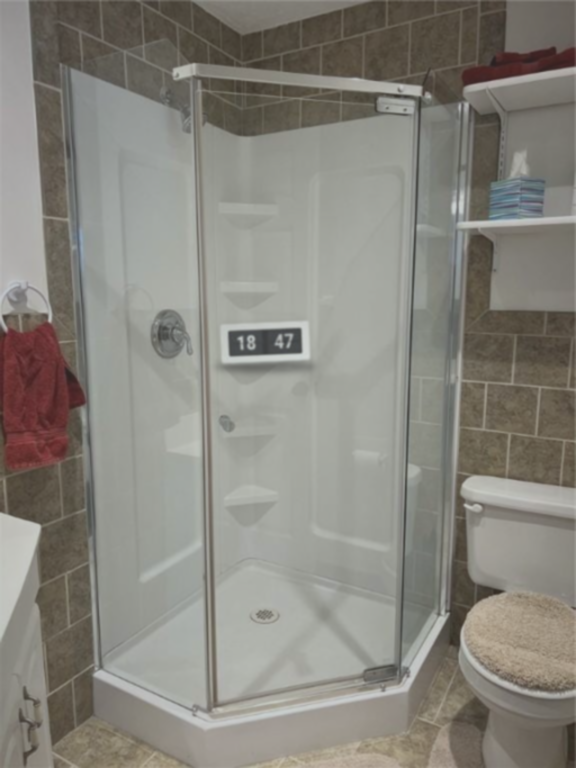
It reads **18:47**
